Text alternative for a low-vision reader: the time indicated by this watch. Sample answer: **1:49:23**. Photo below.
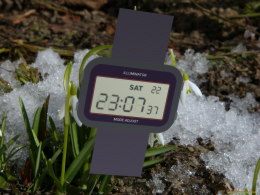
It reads **23:07:37**
